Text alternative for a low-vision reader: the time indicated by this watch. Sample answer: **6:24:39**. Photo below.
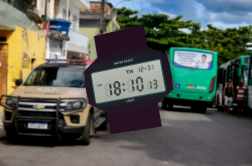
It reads **18:10:13**
